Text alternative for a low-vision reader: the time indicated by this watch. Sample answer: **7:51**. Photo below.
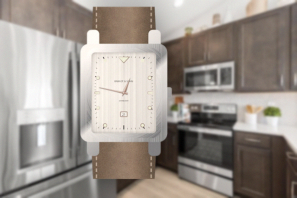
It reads **12:47**
